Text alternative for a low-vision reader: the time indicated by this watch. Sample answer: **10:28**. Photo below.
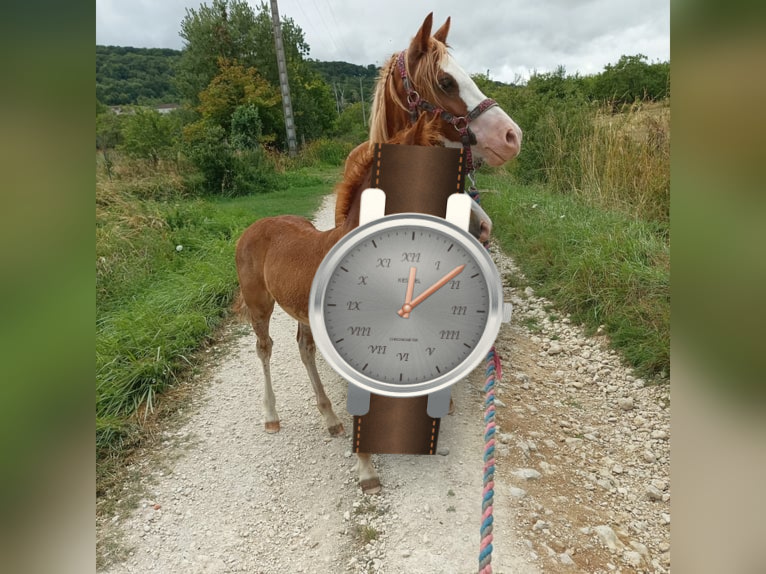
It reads **12:08**
